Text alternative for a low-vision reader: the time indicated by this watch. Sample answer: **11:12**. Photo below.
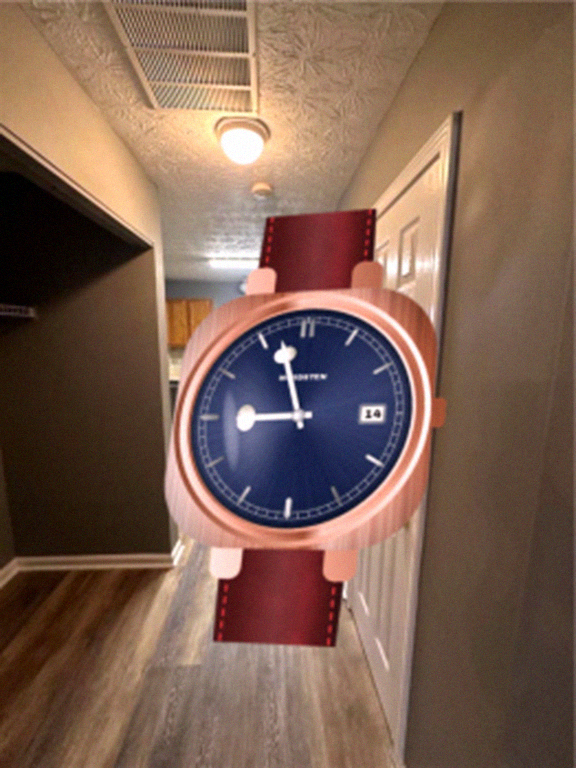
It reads **8:57**
